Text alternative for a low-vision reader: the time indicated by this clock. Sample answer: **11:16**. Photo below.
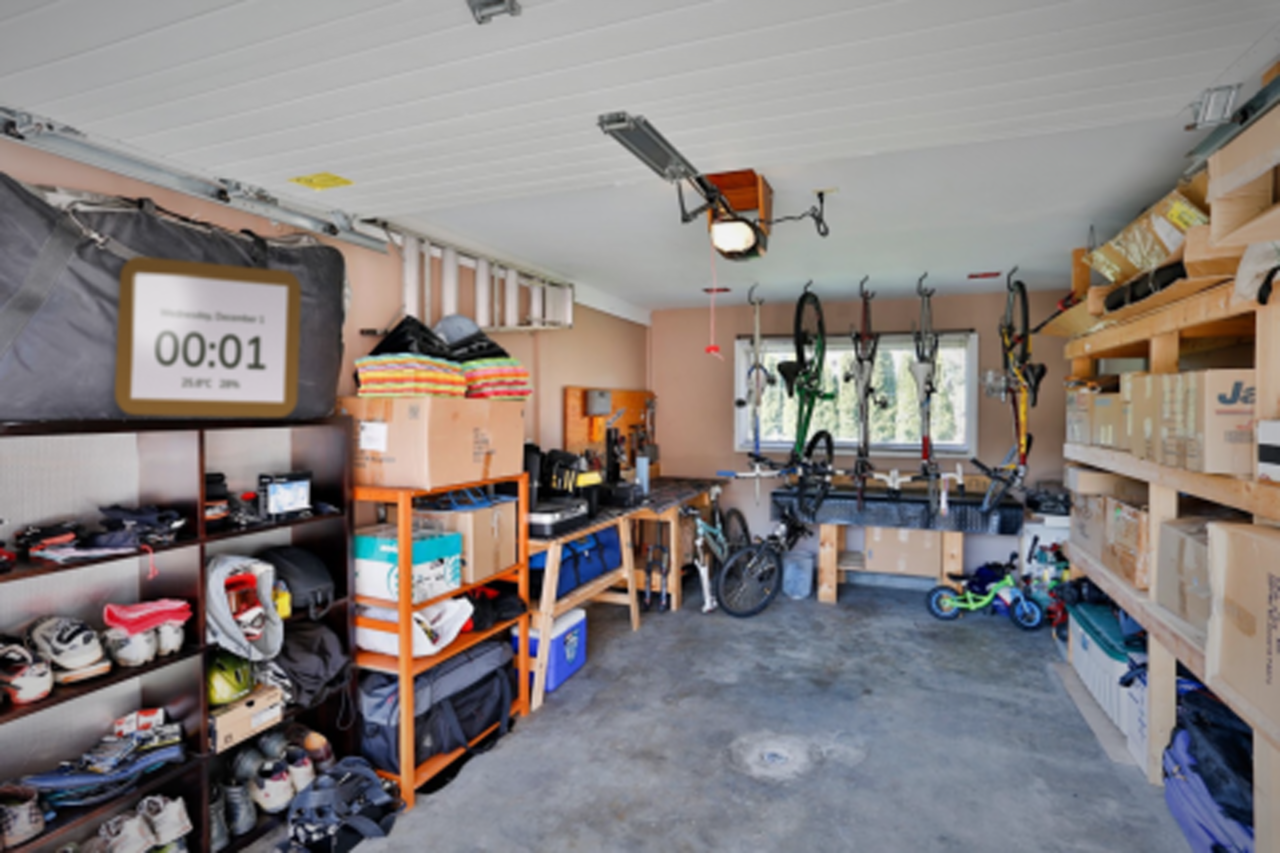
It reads **0:01**
